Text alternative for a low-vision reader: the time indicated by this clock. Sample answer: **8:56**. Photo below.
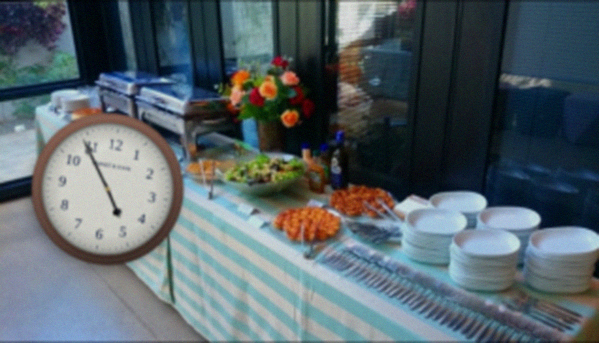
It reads **4:54**
